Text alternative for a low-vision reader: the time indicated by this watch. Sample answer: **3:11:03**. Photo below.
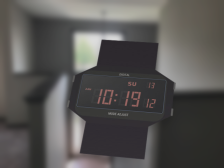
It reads **10:19:12**
